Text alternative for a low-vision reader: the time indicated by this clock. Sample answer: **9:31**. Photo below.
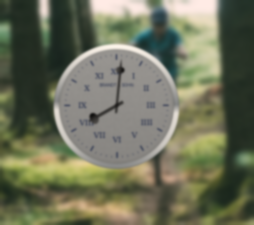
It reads **8:01**
